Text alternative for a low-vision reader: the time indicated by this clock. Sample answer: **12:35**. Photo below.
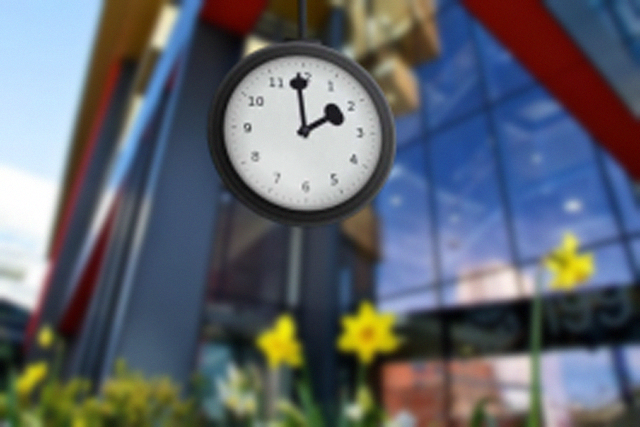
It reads **1:59**
